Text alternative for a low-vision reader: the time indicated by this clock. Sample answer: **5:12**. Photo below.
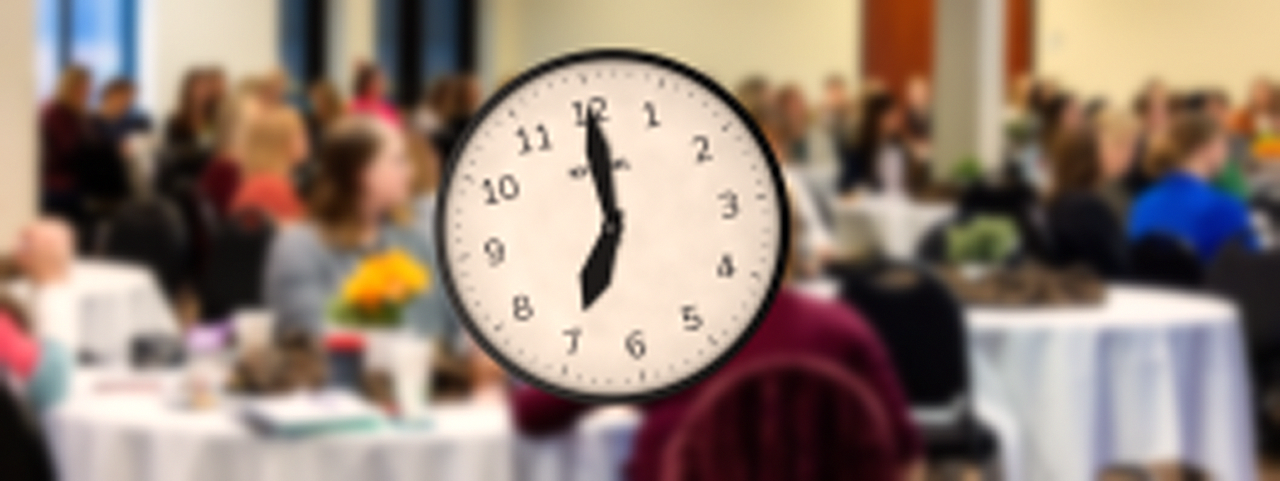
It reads **7:00**
